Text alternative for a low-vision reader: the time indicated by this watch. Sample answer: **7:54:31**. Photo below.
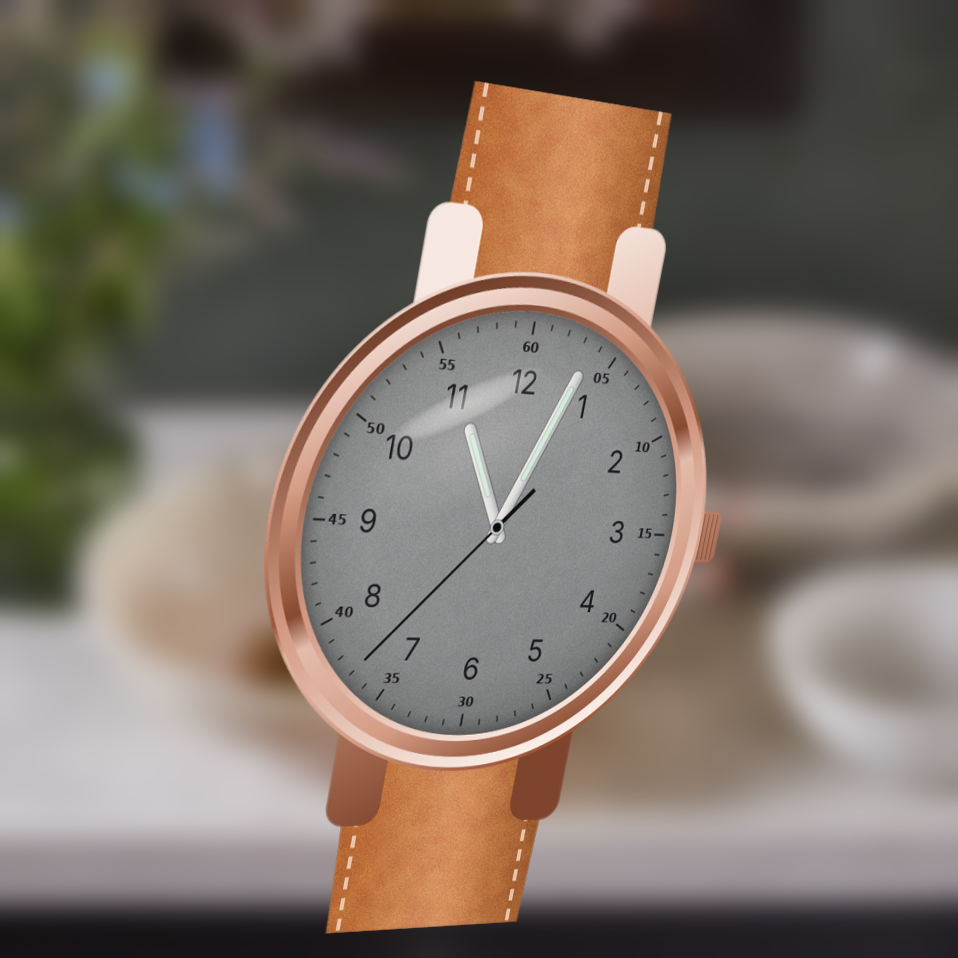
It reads **11:03:37**
